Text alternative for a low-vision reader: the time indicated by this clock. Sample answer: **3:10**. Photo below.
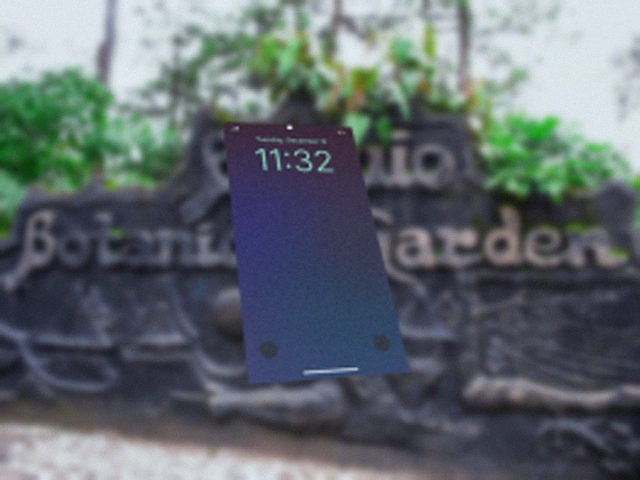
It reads **11:32**
